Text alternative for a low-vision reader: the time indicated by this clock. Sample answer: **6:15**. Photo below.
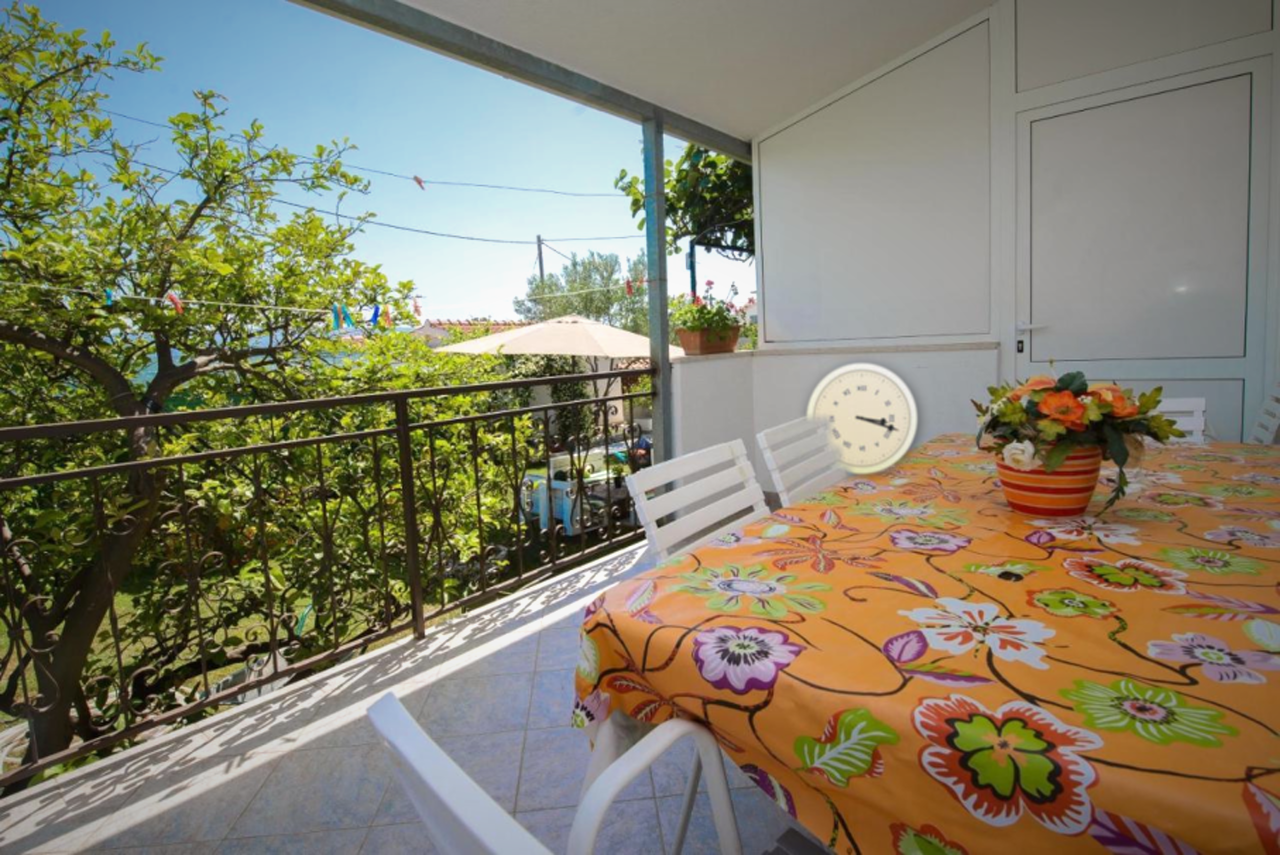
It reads **3:18**
